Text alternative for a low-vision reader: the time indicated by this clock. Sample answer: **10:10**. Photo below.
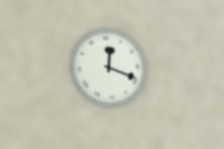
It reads **12:19**
